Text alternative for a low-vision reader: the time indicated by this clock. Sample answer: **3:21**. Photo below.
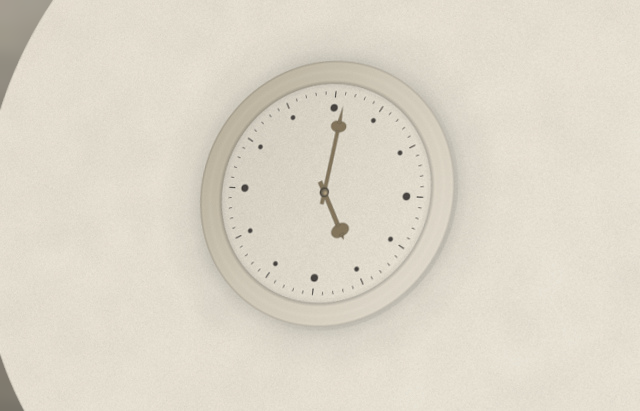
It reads **5:01**
